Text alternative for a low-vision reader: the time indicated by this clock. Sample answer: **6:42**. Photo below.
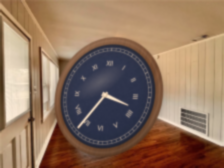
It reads **3:36**
